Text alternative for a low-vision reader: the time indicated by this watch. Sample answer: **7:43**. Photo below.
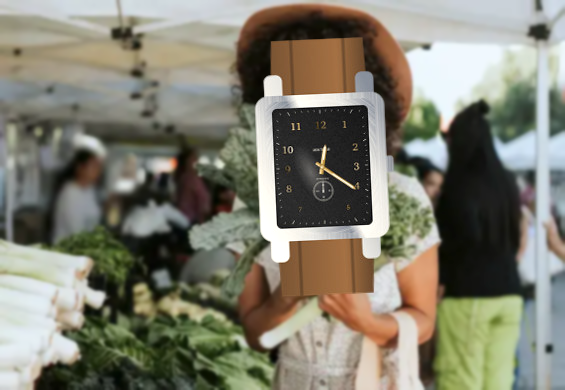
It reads **12:21**
